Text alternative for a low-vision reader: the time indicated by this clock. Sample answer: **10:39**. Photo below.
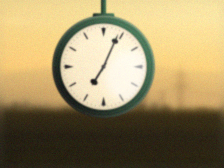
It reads **7:04**
